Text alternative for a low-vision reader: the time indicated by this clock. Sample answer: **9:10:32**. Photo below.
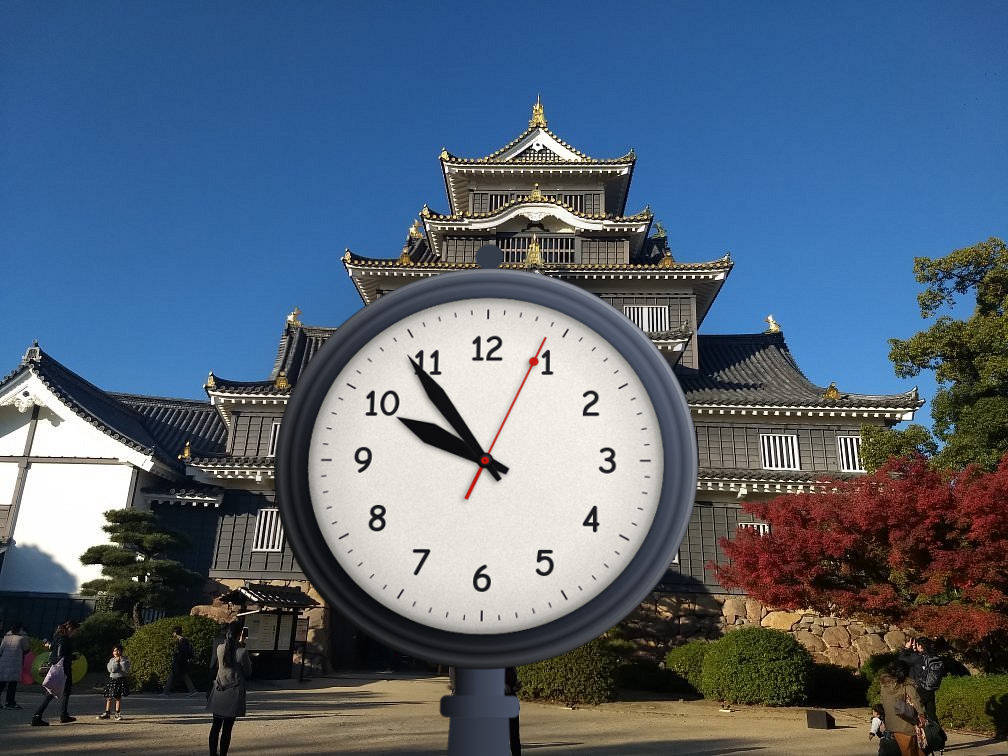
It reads **9:54:04**
